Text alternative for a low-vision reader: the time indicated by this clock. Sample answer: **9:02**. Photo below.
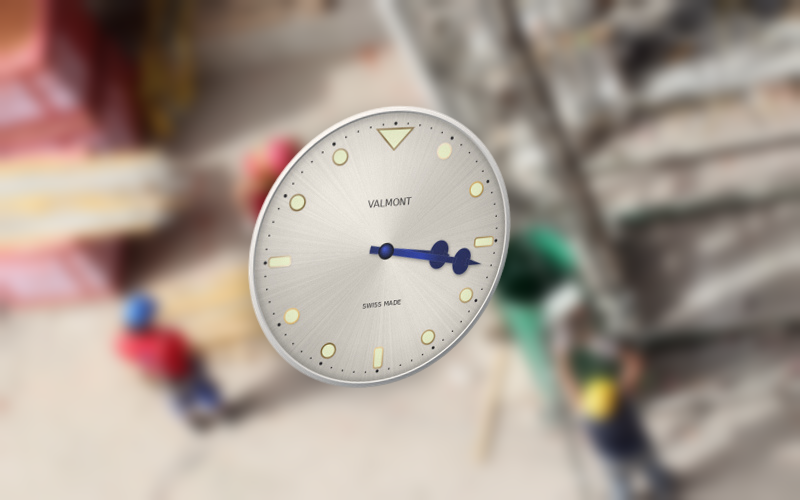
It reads **3:17**
